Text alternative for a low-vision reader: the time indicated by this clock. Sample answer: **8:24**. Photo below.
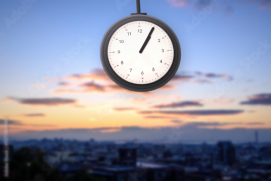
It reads **1:05**
